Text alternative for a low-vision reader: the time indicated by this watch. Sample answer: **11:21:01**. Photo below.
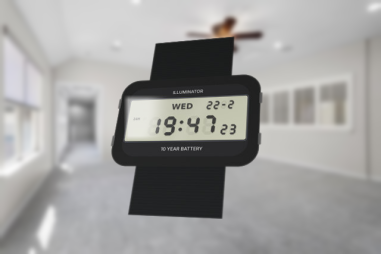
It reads **19:47:23**
